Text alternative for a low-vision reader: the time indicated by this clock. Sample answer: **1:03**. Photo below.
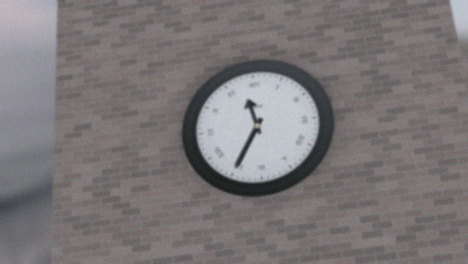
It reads **11:35**
